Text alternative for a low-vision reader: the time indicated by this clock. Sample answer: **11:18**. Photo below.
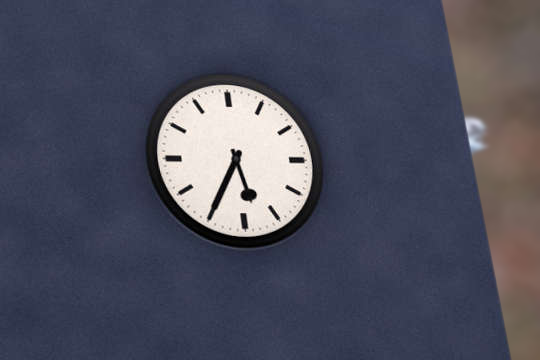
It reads **5:35**
